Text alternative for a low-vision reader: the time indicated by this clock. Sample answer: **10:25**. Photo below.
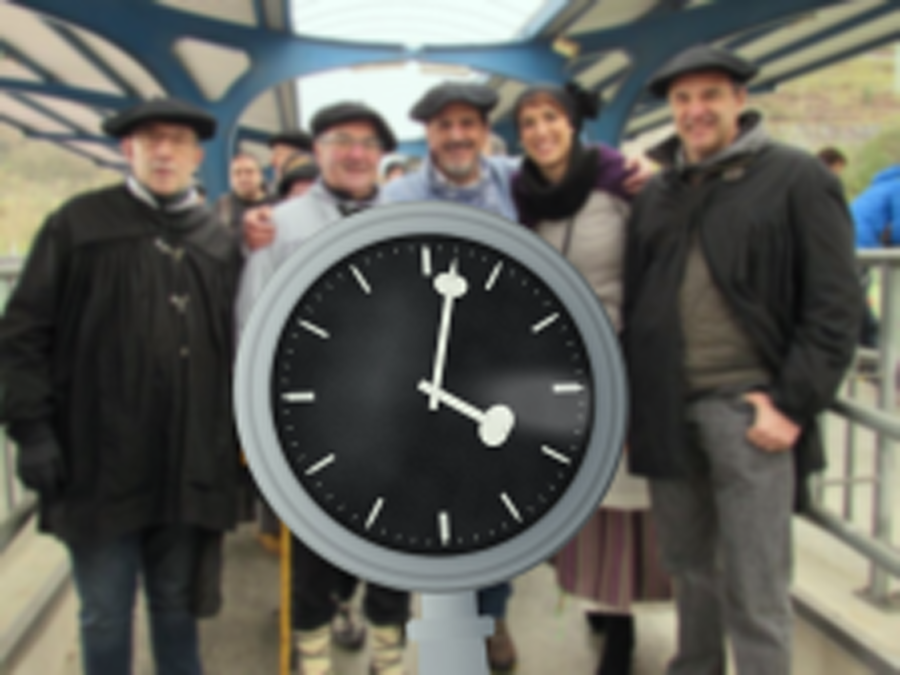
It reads **4:02**
